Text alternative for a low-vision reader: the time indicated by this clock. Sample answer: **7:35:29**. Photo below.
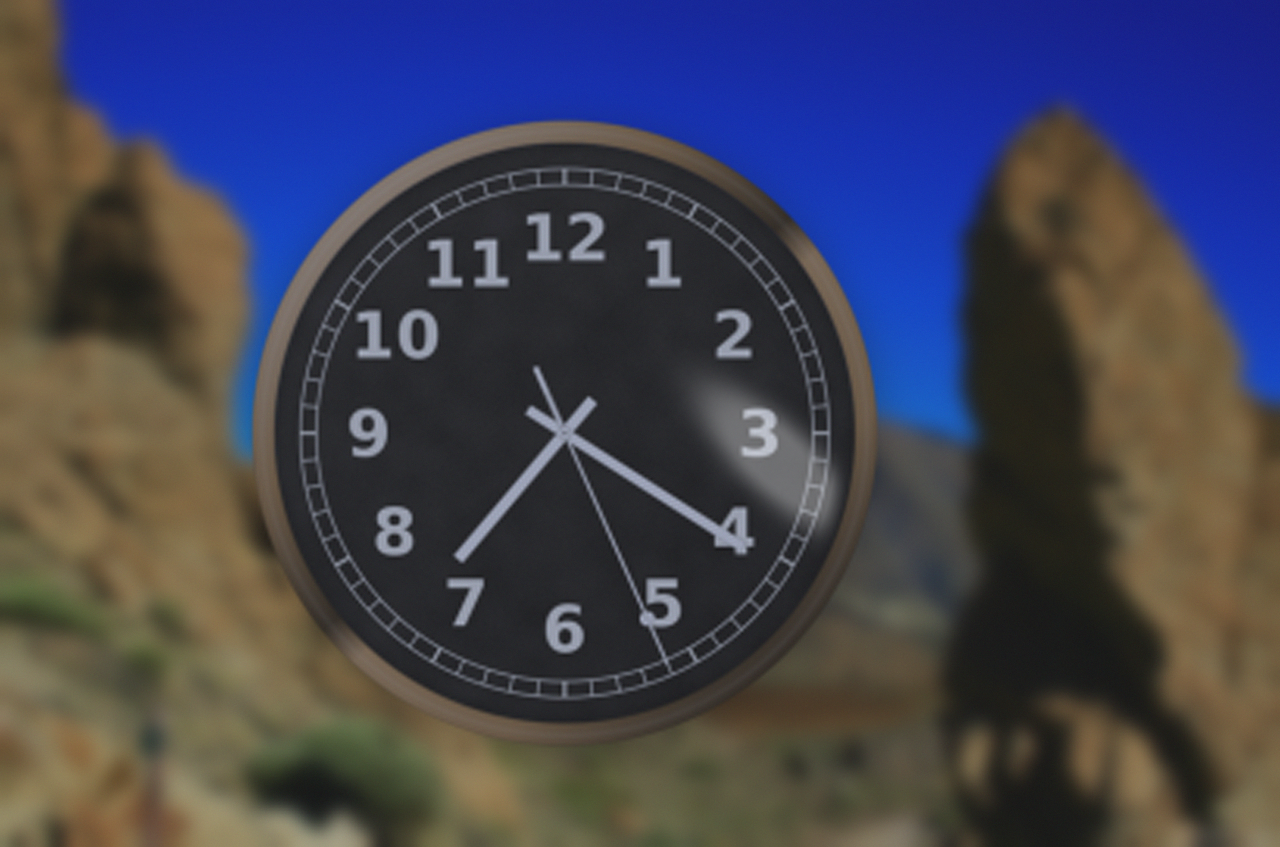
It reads **7:20:26**
